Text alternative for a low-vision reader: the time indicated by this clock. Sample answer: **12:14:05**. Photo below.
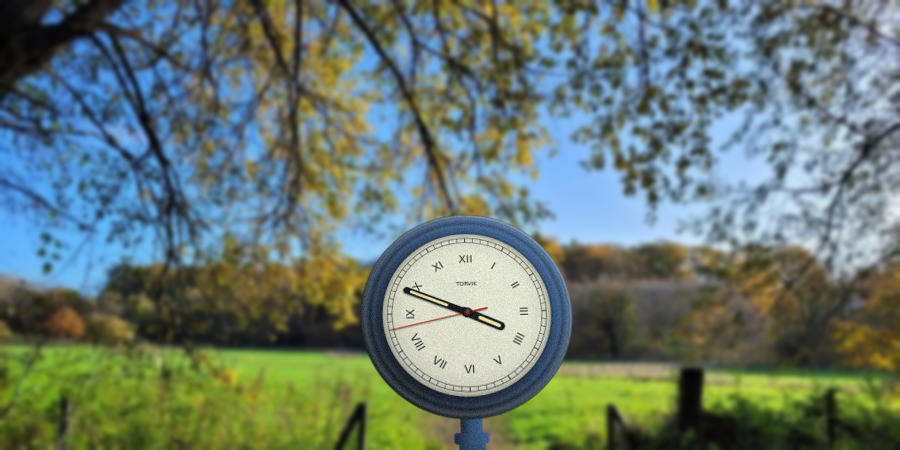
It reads **3:48:43**
